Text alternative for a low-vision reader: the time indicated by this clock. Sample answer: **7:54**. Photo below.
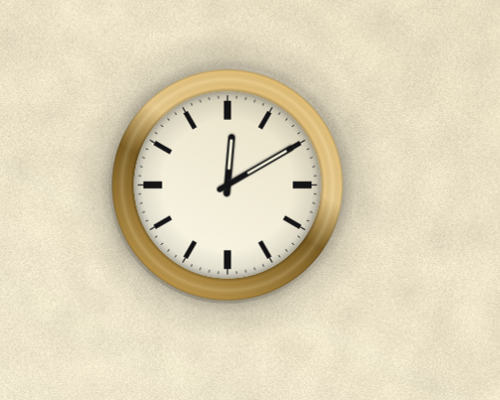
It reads **12:10**
